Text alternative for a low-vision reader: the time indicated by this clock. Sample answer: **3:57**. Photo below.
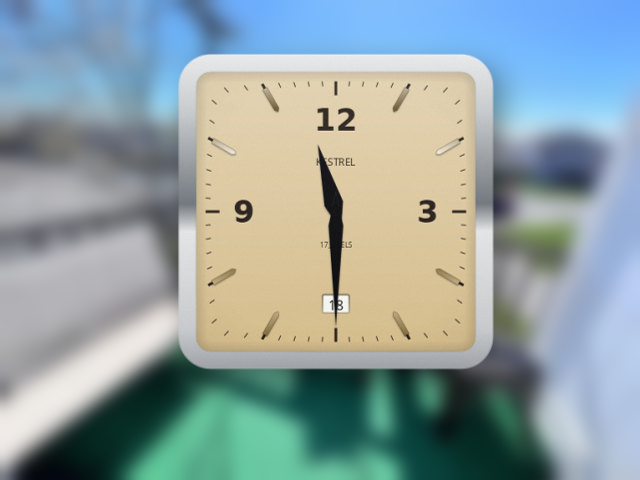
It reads **11:30**
